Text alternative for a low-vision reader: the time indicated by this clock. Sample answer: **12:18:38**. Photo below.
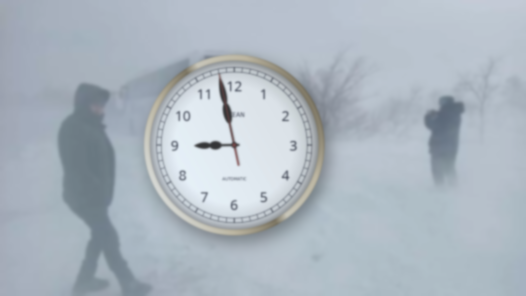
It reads **8:57:58**
